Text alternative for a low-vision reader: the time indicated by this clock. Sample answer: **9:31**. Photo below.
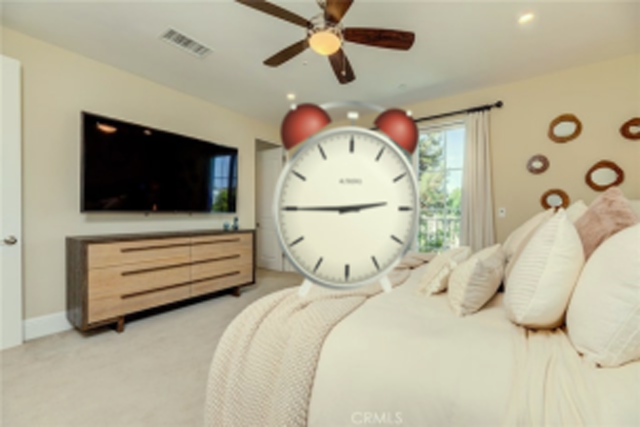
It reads **2:45**
